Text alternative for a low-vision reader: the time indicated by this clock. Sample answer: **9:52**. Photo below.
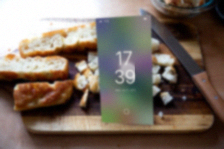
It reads **17:39**
